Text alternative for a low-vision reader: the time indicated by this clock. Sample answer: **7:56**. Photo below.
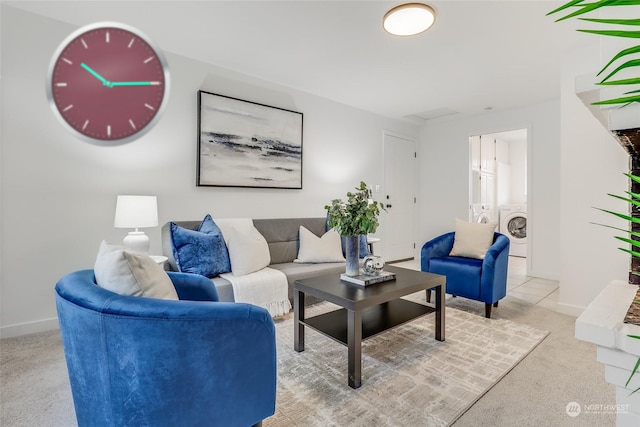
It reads **10:15**
